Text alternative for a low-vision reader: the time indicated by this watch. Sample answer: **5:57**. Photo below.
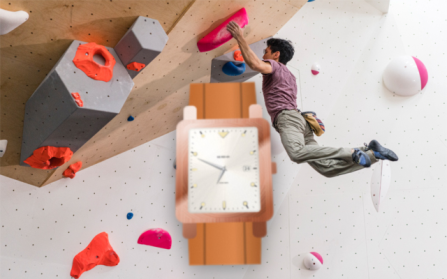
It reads **6:49**
